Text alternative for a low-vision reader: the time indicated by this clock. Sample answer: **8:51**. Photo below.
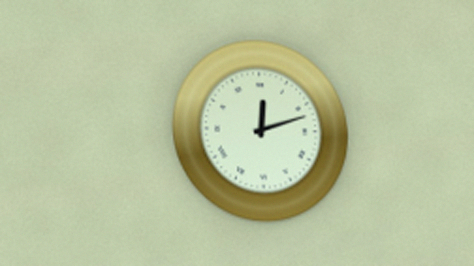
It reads **12:12**
